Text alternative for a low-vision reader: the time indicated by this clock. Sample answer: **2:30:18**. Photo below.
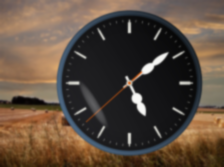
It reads **5:08:38**
